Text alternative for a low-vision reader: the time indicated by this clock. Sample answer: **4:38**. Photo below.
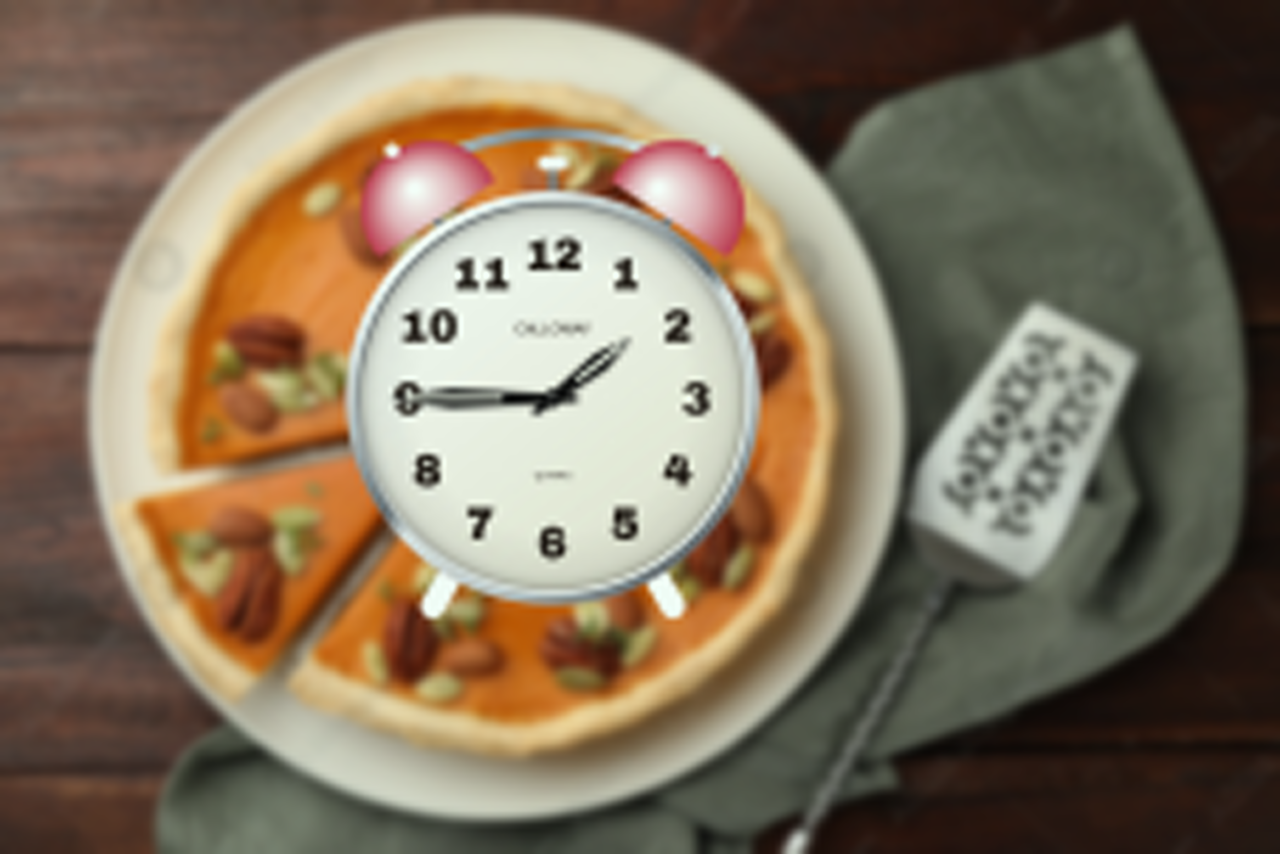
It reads **1:45**
